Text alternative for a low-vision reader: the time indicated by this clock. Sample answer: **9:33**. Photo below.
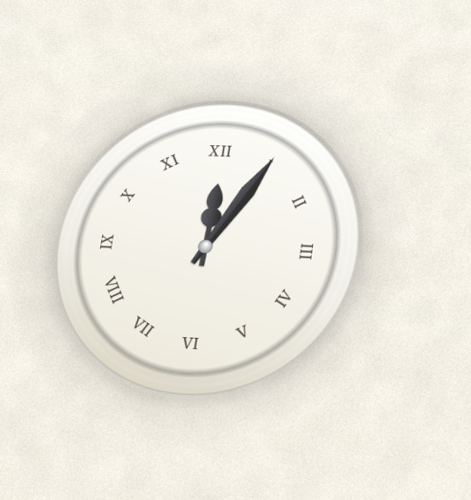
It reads **12:05**
